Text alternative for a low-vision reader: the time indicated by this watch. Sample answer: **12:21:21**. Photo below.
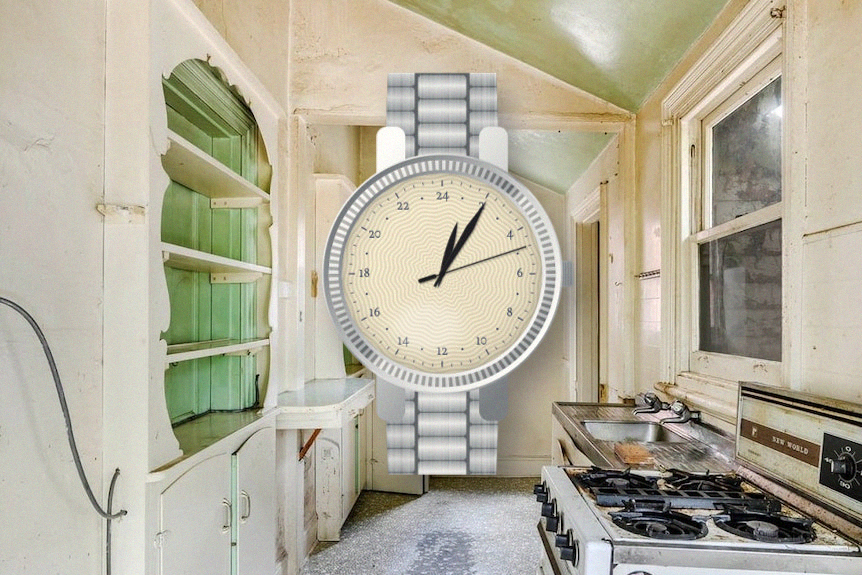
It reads **1:05:12**
